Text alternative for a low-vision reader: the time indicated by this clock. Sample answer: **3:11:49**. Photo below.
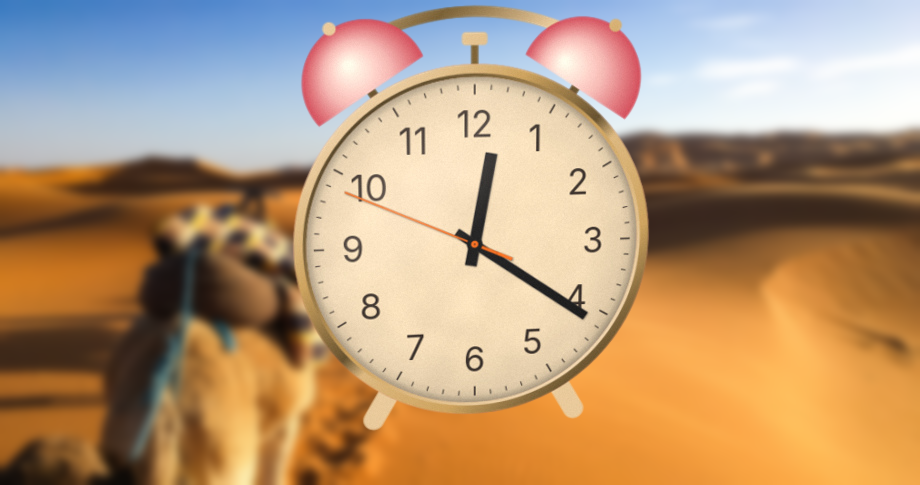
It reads **12:20:49**
